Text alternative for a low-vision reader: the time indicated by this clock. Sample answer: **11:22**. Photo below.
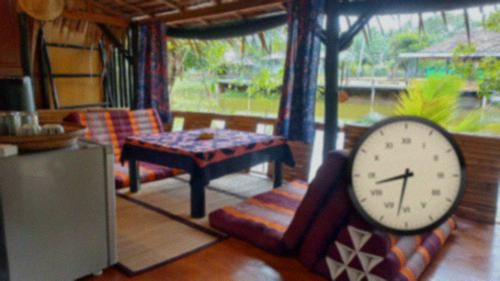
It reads **8:32**
